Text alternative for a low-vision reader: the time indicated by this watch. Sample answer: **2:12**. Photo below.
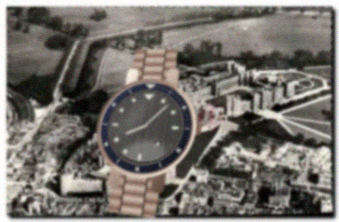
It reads **8:07**
